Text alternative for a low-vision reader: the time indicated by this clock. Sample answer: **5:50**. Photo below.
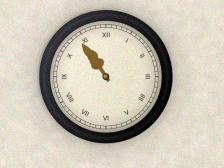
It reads **10:54**
